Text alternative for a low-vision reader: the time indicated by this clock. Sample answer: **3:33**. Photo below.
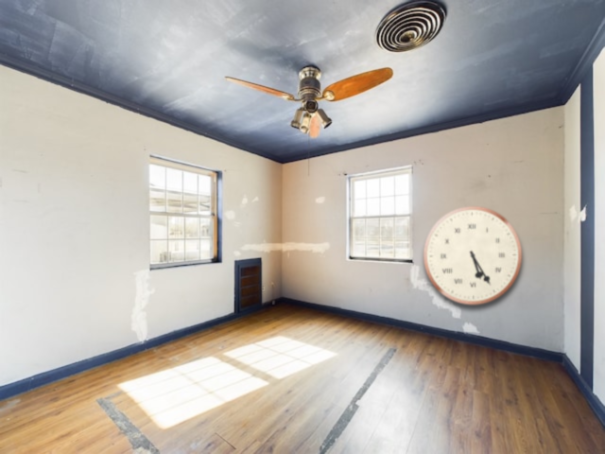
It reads **5:25**
